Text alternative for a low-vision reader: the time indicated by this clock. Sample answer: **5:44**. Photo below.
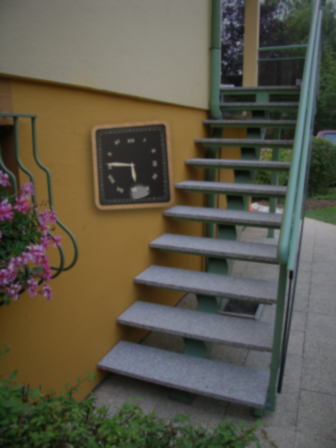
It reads **5:46**
